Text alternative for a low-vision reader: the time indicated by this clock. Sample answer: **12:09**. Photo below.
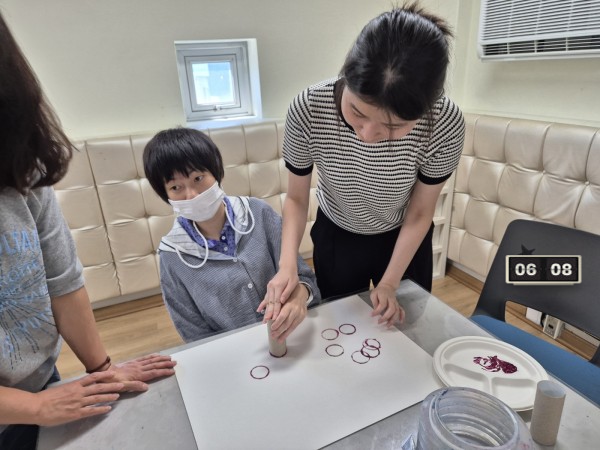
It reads **6:08**
